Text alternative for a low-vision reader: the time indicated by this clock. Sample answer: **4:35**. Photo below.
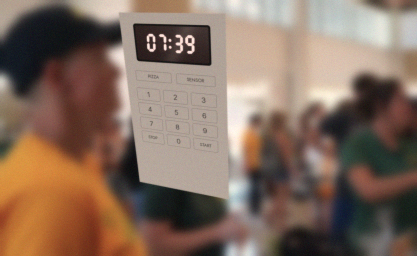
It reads **7:39**
